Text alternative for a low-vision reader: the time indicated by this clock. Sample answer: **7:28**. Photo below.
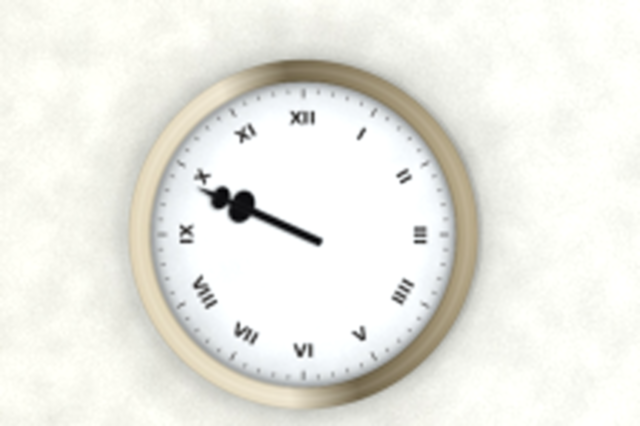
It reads **9:49**
